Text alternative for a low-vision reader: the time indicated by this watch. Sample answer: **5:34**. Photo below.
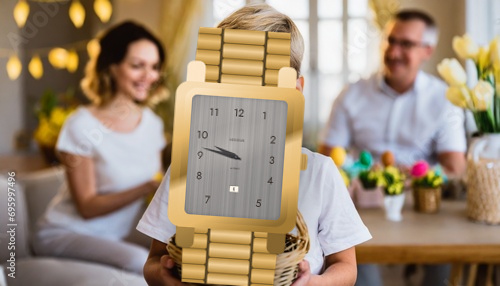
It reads **9:47**
